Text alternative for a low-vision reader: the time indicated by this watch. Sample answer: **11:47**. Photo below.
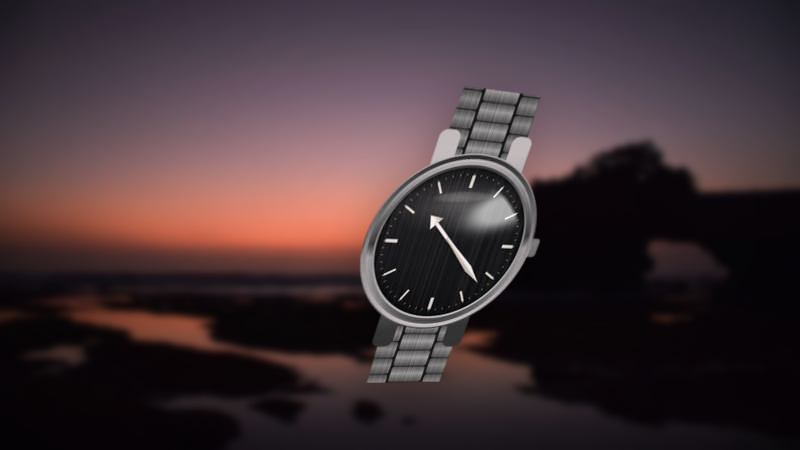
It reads **10:22**
